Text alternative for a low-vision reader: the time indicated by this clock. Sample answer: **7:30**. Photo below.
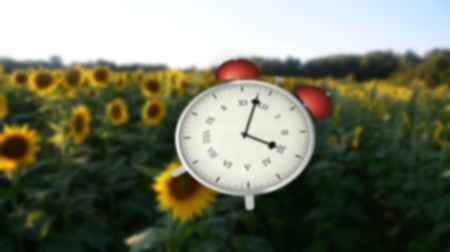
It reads **2:58**
